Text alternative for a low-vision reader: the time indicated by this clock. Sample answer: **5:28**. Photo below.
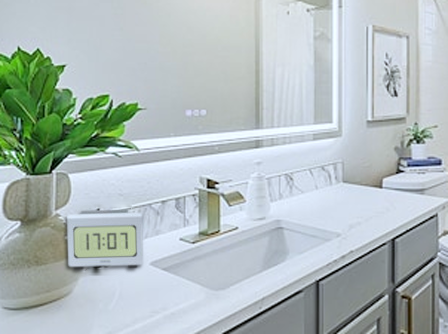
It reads **17:07**
